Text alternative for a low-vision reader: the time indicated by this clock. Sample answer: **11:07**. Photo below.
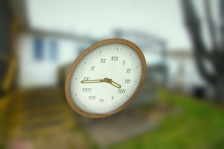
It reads **3:44**
